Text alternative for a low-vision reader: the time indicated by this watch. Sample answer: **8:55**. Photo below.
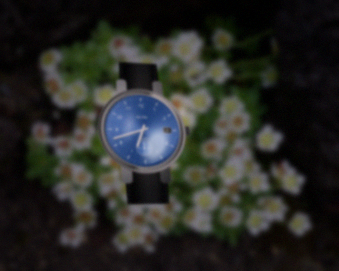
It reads **6:42**
